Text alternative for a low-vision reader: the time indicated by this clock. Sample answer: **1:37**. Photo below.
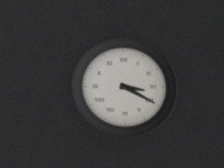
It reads **3:20**
